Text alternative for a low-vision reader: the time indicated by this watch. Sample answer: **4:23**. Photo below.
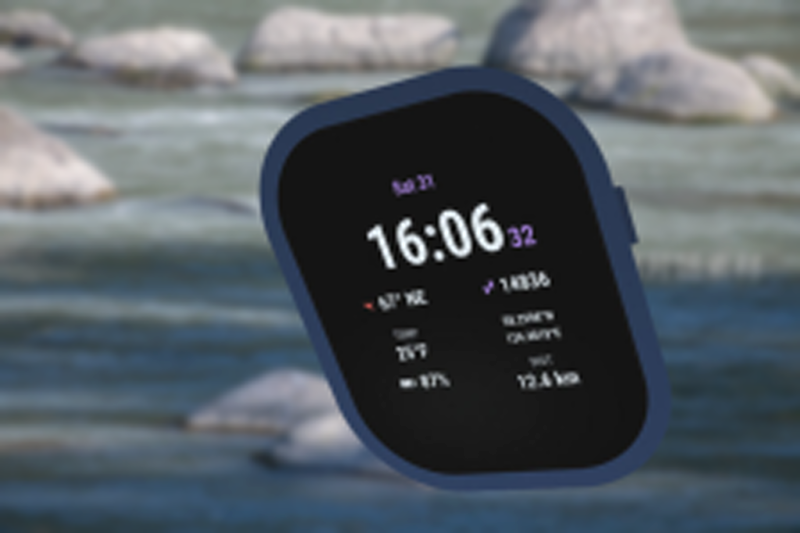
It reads **16:06**
